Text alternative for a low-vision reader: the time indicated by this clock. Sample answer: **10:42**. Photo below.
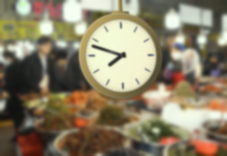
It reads **7:48**
